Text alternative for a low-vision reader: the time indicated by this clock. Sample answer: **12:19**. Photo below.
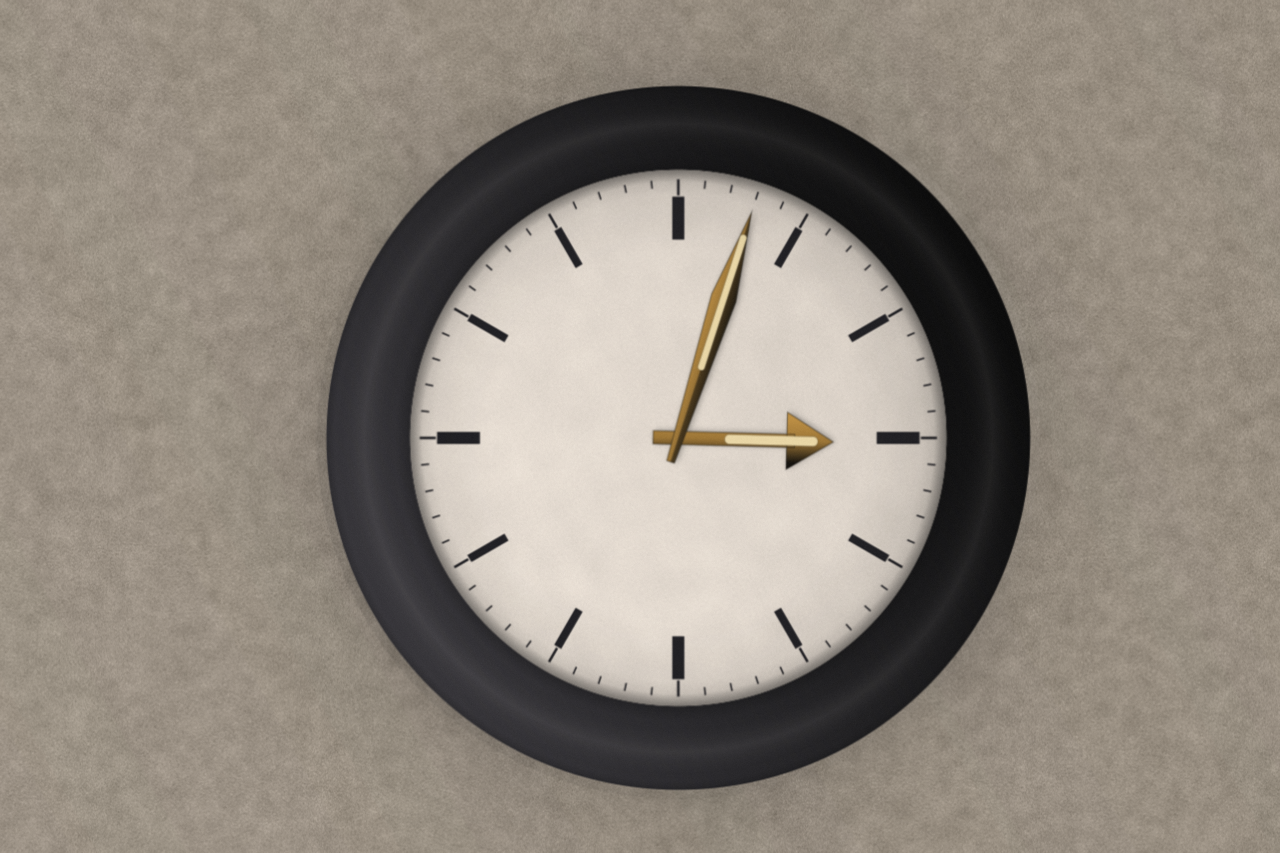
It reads **3:03**
